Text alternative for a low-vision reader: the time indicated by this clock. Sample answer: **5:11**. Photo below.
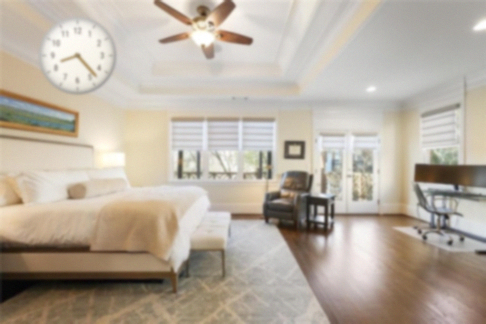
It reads **8:23**
